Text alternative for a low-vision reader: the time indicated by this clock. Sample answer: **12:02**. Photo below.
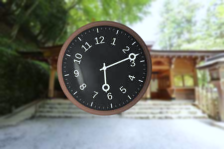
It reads **6:13**
